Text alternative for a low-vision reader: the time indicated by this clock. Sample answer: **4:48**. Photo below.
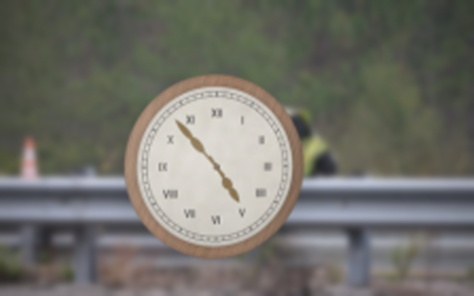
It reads **4:53**
